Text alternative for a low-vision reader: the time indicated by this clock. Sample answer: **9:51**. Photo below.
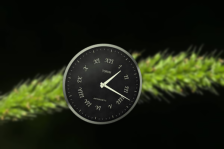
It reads **1:18**
